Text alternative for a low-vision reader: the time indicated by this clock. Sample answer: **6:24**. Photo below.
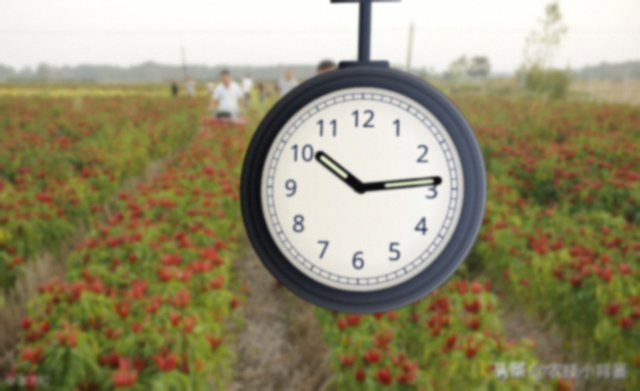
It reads **10:14**
